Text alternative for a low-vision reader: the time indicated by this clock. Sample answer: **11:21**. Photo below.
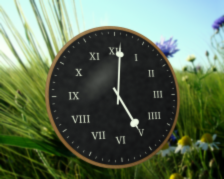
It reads **5:01**
